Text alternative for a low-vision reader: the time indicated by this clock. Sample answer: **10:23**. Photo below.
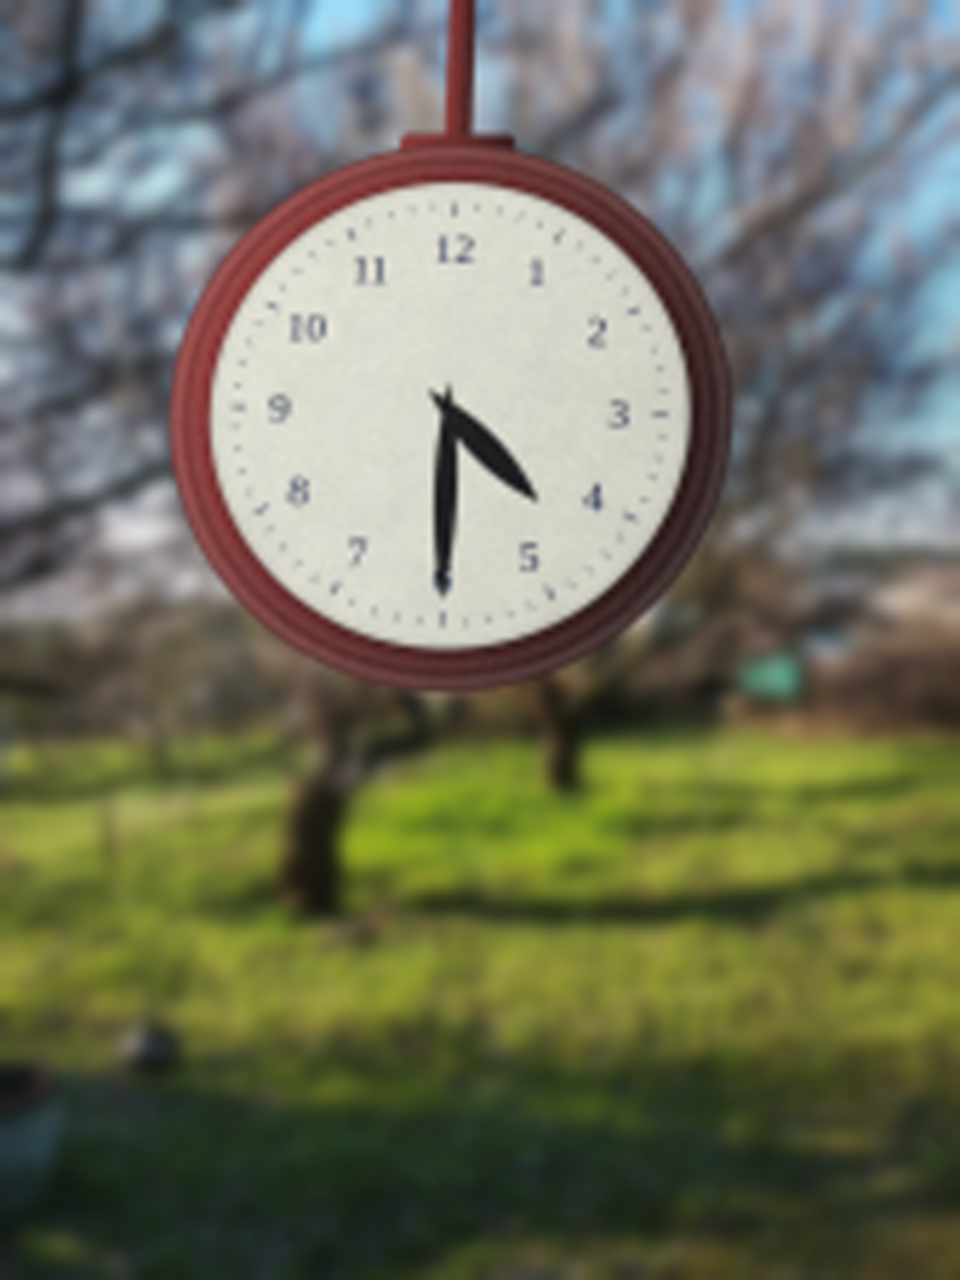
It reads **4:30**
